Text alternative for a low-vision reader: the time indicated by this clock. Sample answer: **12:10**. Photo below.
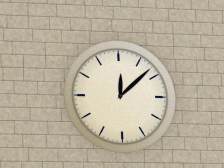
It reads **12:08**
